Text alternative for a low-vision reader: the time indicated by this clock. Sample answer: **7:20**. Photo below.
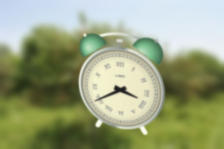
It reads **3:40**
